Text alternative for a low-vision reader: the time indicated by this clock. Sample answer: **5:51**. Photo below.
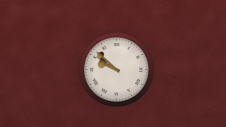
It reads **9:52**
